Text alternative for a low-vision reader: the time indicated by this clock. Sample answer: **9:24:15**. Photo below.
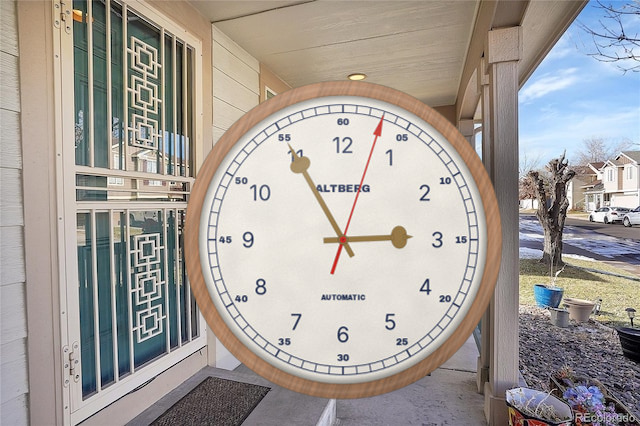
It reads **2:55:03**
